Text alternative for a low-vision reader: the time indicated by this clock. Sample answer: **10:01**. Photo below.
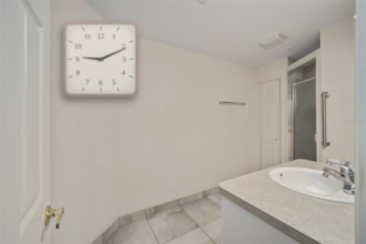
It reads **9:11**
